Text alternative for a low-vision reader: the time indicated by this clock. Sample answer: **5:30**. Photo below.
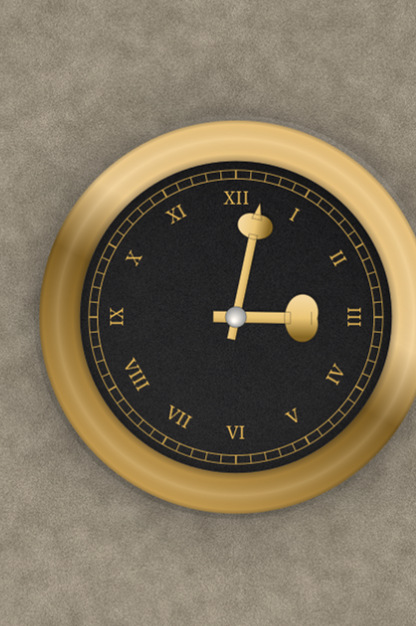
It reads **3:02**
